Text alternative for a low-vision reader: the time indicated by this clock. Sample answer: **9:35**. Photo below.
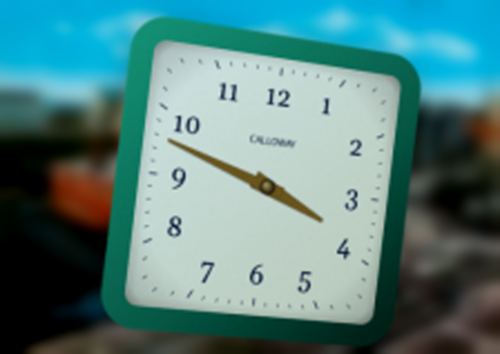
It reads **3:48**
